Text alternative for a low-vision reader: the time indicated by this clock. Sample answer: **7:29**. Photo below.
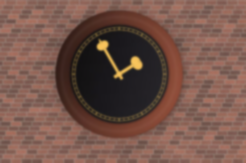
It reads **1:55**
